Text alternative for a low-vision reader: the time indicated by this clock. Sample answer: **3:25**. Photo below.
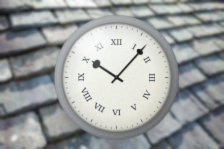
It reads **10:07**
